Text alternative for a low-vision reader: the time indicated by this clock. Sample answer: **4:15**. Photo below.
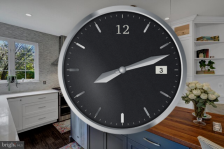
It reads **8:12**
